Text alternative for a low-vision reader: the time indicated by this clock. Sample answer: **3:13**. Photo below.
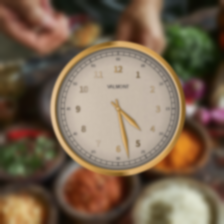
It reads **4:28**
